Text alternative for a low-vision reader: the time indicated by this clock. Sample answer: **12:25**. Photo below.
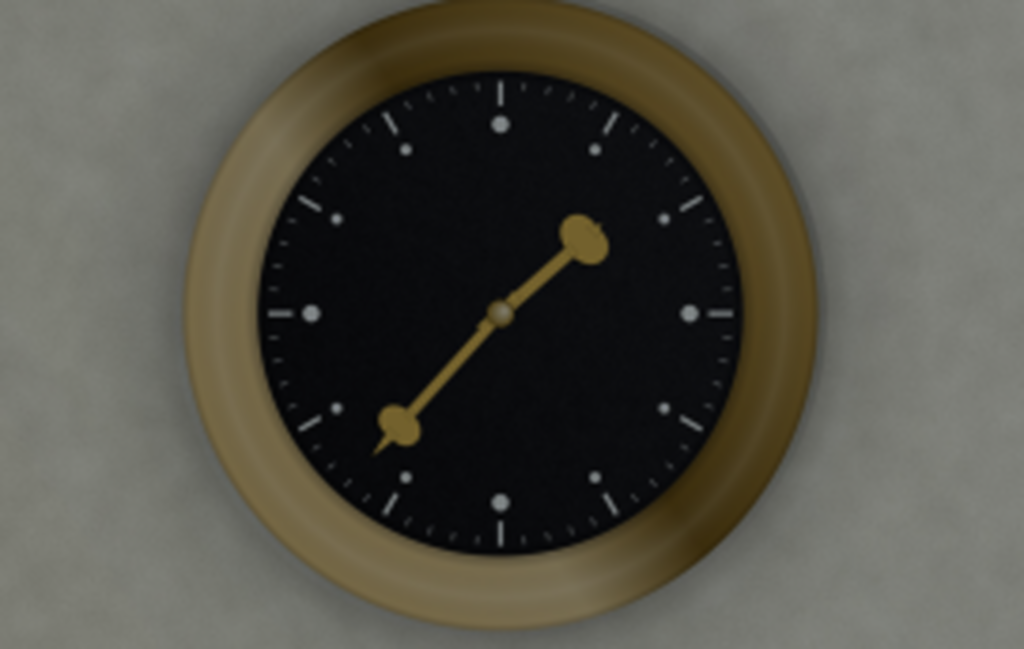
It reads **1:37**
